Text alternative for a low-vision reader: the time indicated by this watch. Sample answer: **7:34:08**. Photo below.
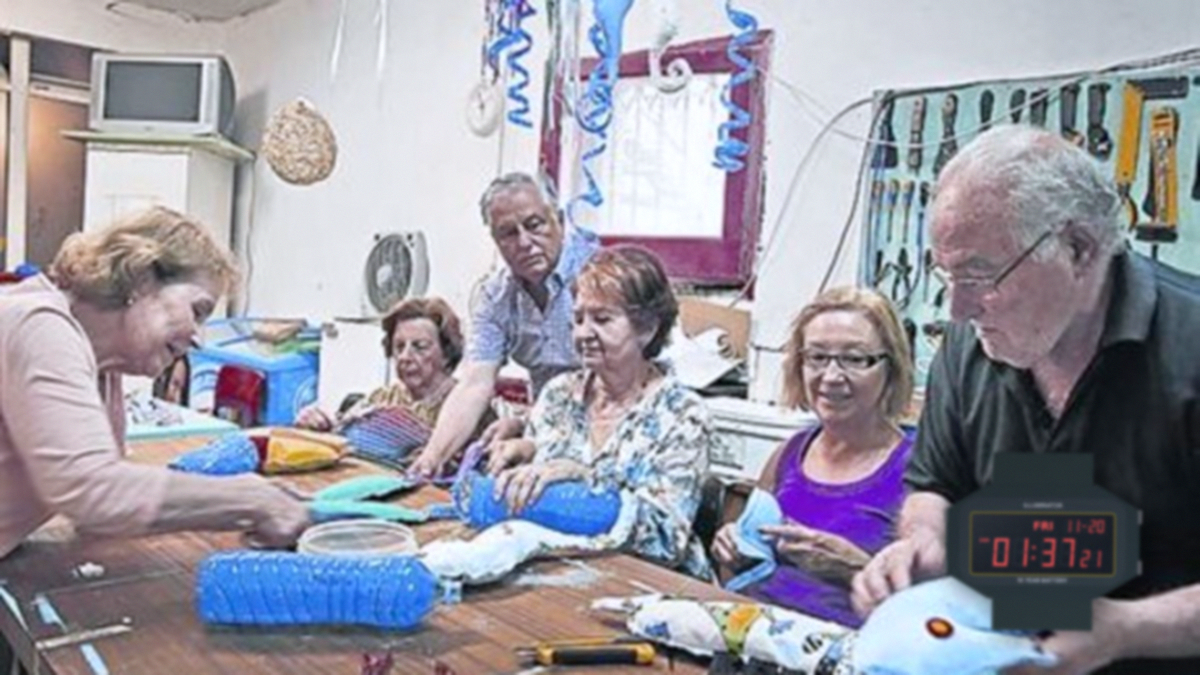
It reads **1:37:21**
